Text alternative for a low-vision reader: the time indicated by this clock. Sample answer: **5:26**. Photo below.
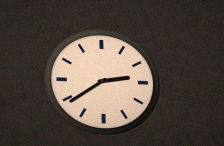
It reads **2:39**
